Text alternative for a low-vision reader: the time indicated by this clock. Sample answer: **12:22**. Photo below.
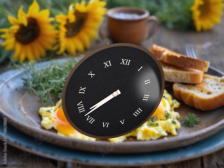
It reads **7:37**
